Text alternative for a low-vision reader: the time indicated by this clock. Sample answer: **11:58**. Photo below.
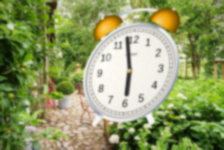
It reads **5:58**
